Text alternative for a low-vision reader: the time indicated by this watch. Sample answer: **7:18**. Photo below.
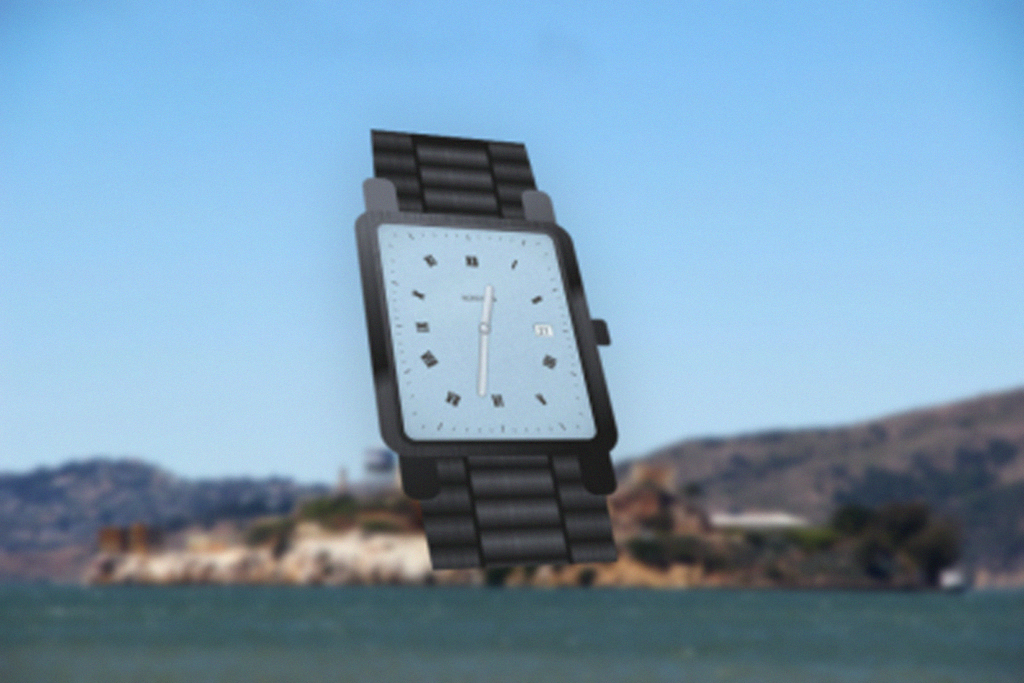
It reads **12:32**
